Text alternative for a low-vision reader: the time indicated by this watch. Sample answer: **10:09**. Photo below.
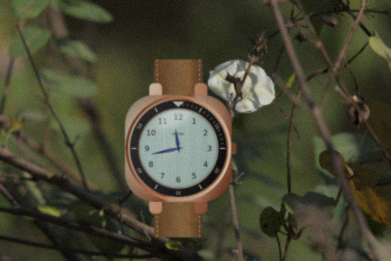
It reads **11:43**
